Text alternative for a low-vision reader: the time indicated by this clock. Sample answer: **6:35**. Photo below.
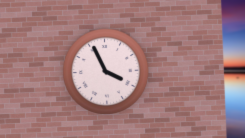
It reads **3:56**
